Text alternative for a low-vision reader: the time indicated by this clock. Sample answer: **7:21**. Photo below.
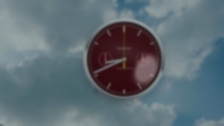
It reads **8:41**
